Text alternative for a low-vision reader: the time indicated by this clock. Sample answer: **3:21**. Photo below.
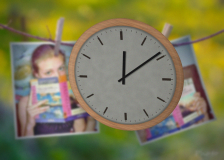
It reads **12:09**
